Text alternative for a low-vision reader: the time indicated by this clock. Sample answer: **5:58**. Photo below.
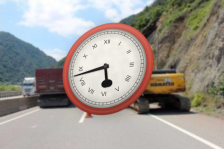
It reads **5:43**
